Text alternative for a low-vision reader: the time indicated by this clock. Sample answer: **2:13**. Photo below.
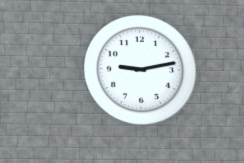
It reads **9:13**
